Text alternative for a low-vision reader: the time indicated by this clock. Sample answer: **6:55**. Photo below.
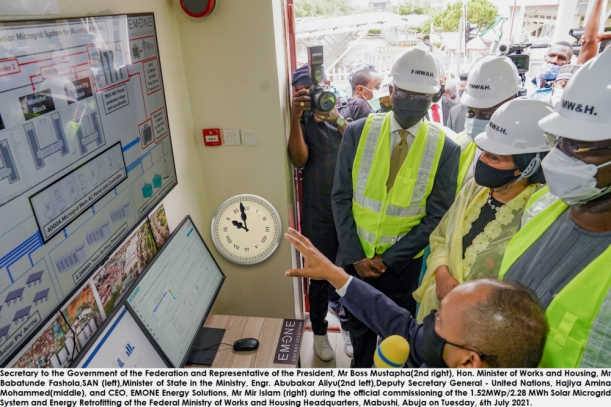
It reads **9:58**
